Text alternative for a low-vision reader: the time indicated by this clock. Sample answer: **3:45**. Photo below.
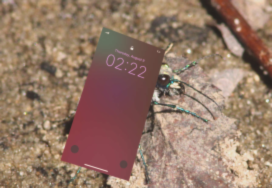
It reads **2:22**
